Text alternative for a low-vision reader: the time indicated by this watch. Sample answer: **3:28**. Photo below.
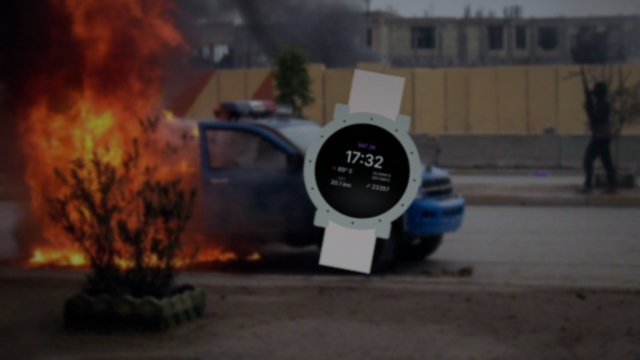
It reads **17:32**
